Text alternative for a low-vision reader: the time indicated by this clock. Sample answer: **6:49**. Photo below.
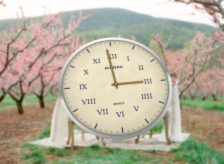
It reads **2:59**
